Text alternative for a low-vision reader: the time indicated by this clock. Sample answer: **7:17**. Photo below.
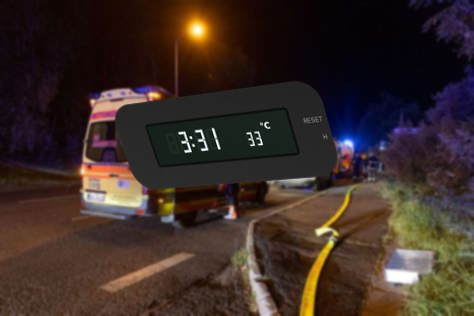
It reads **3:31**
